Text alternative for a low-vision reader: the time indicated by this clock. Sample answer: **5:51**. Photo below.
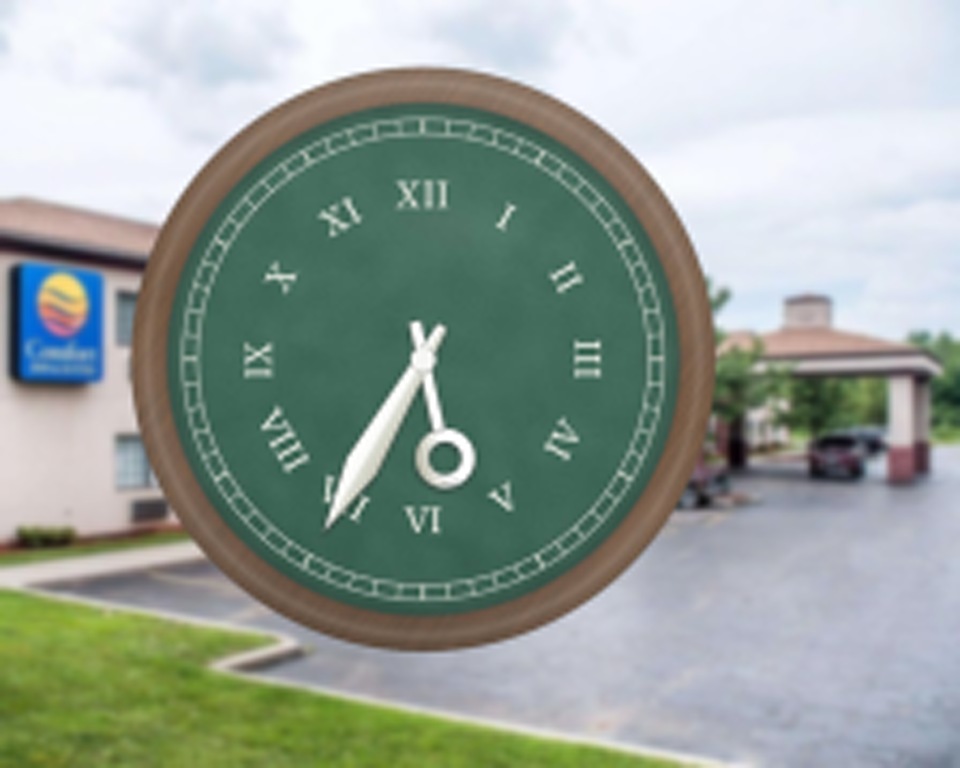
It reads **5:35**
